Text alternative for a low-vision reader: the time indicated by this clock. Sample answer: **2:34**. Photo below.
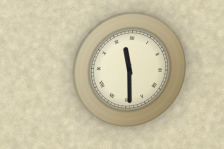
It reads **11:29**
